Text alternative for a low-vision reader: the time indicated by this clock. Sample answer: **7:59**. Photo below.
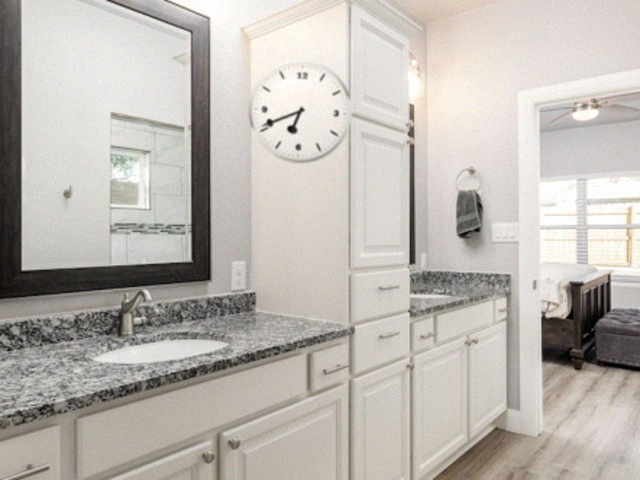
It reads **6:41**
